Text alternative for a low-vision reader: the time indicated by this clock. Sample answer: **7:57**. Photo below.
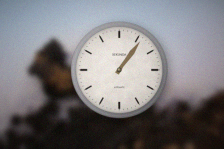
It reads **1:06**
